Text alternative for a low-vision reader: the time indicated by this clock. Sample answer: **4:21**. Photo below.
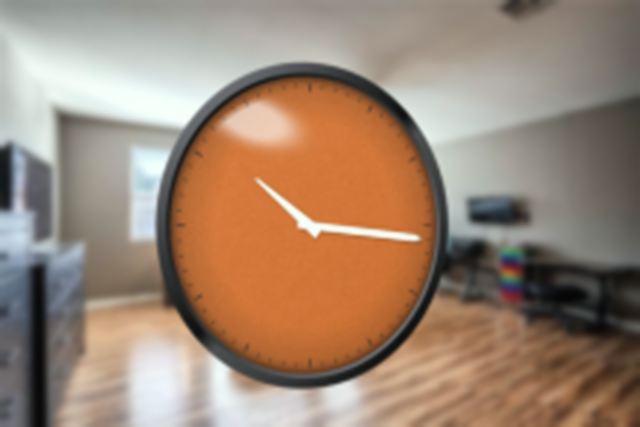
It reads **10:16**
